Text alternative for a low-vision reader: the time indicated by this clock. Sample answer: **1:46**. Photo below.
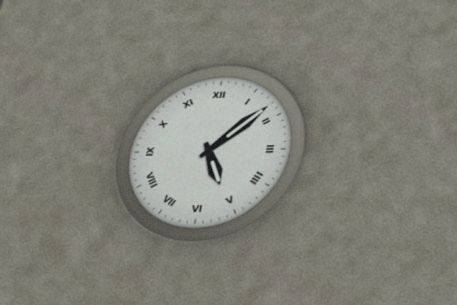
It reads **5:08**
